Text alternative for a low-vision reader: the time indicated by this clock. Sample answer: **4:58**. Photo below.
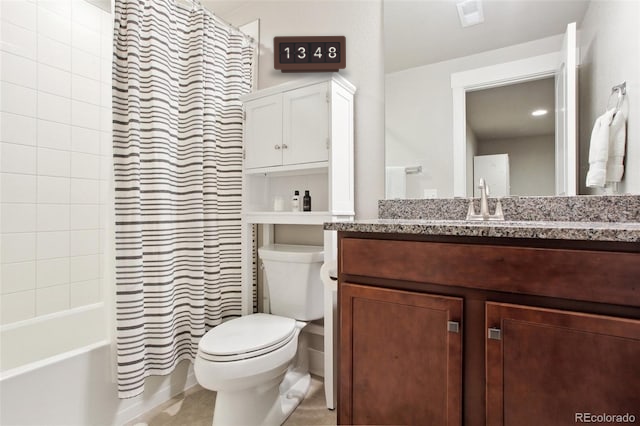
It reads **13:48**
